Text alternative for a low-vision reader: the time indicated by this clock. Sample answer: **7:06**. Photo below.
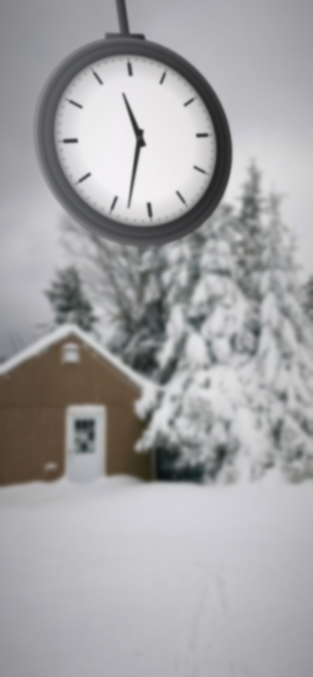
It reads **11:33**
